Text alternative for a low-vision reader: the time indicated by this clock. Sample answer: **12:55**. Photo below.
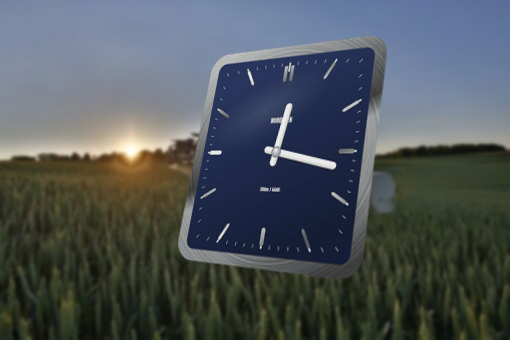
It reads **12:17**
